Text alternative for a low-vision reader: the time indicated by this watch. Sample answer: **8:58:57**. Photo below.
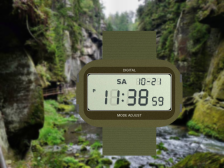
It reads **11:38:59**
